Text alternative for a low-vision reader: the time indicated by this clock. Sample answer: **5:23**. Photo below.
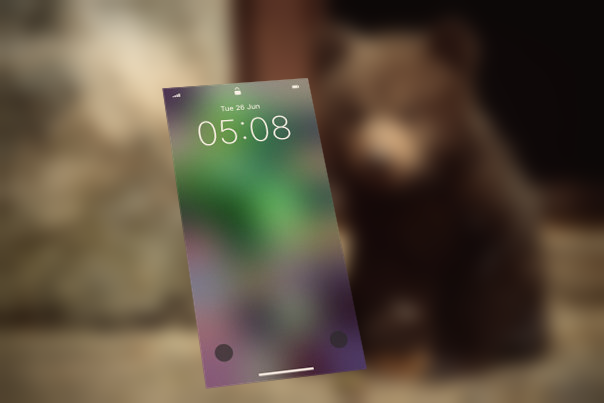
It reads **5:08**
